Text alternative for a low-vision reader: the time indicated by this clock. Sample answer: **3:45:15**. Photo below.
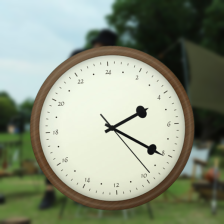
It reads **4:20:24**
